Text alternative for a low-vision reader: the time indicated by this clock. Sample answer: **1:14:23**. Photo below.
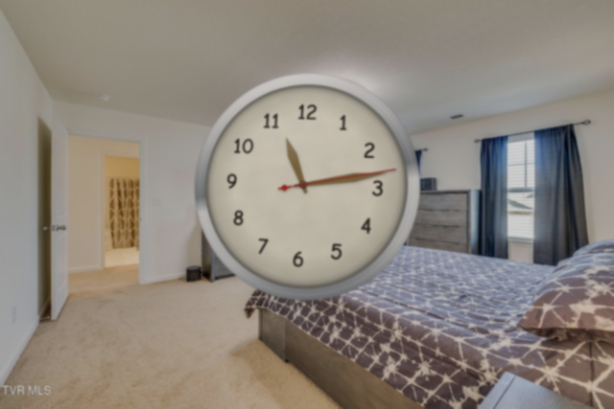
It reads **11:13:13**
